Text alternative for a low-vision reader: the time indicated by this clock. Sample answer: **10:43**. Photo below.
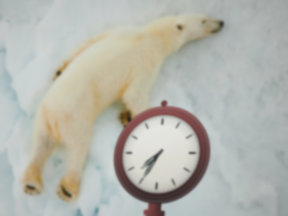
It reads **7:35**
